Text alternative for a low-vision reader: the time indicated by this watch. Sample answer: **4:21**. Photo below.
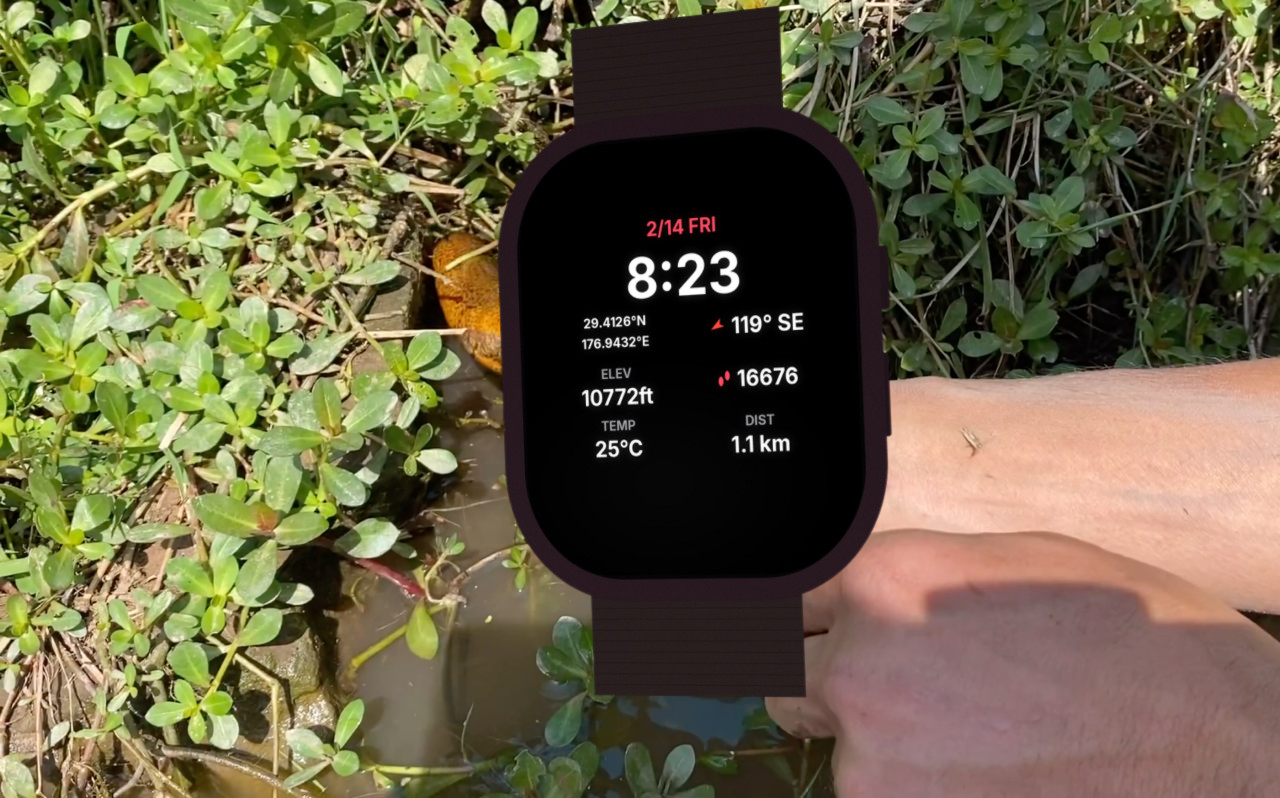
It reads **8:23**
